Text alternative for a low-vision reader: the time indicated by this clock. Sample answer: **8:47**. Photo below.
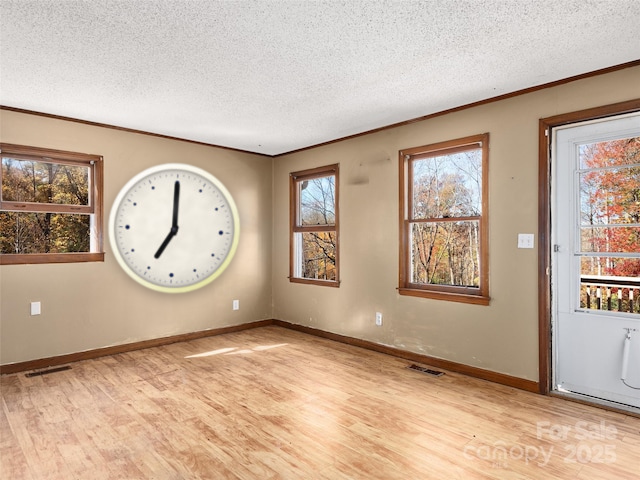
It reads **7:00**
